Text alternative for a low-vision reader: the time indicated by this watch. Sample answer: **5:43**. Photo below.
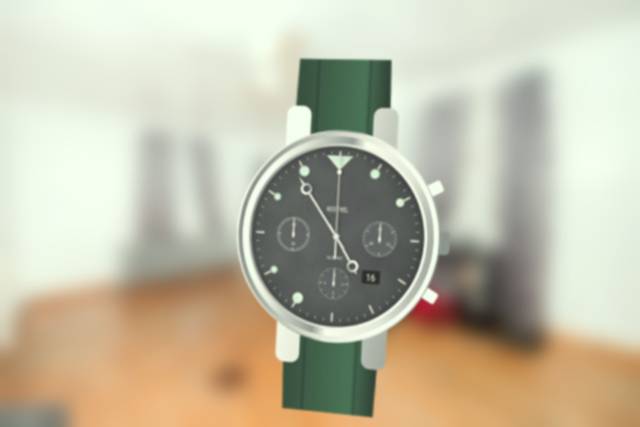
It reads **4:54**
